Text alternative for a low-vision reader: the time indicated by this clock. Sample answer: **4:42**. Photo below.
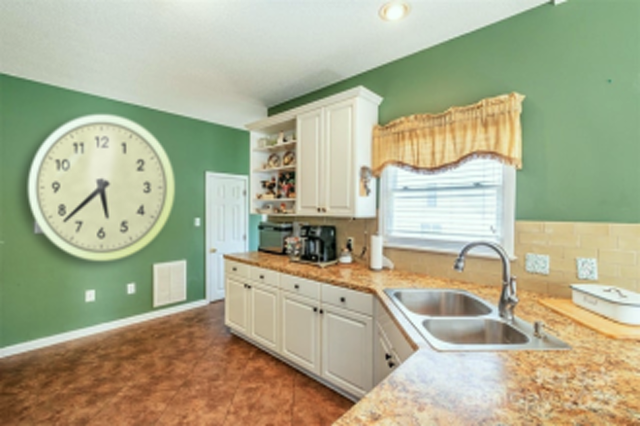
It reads **5:38**
